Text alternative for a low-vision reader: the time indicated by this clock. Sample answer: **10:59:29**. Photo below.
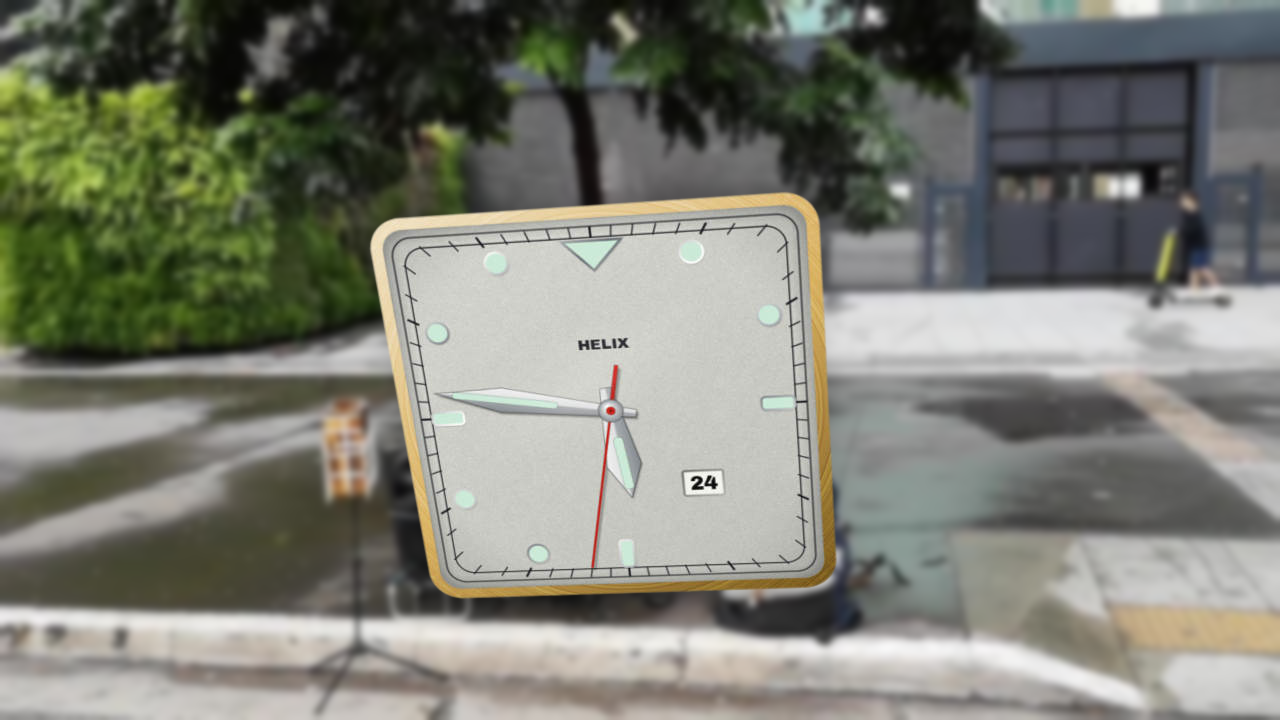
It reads **5:46:32**
